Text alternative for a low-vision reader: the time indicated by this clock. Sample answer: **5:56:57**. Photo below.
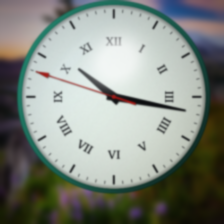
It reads **10:16:48**
